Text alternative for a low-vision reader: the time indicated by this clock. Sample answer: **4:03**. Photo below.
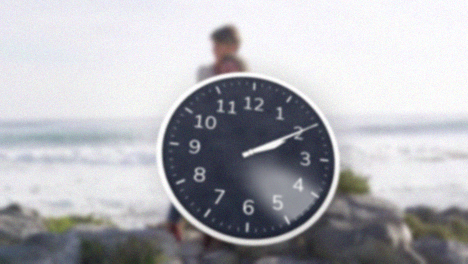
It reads **2:10**
